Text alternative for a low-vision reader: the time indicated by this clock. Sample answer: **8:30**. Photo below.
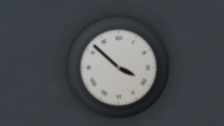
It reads **3:52**
